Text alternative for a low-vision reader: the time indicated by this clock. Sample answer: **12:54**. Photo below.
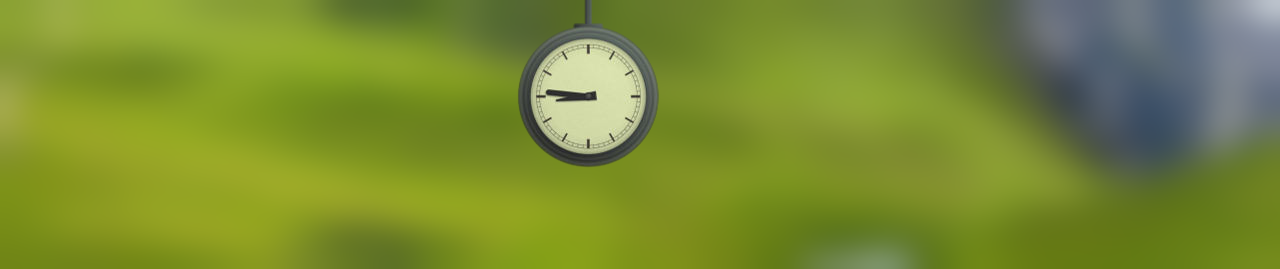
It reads **8:46**
